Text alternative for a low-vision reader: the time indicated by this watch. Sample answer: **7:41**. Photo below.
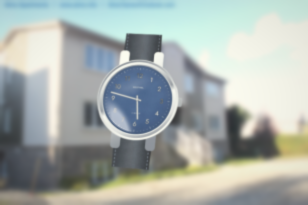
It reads **5:47**
